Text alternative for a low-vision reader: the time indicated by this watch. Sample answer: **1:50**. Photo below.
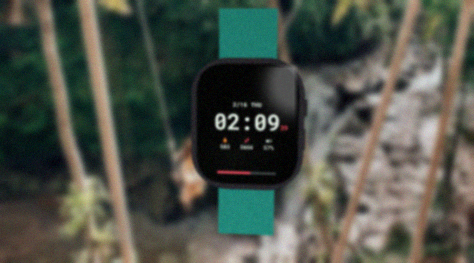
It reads **2:09**
